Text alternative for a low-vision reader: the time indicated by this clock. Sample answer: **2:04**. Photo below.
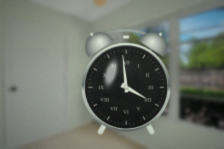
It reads **3:59**
